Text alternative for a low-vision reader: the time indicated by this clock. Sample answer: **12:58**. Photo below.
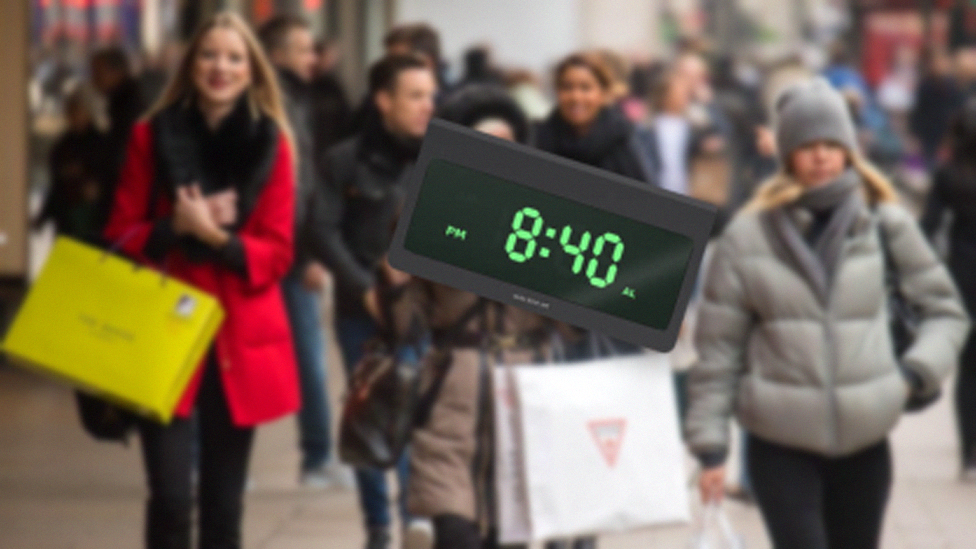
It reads **8:40**
